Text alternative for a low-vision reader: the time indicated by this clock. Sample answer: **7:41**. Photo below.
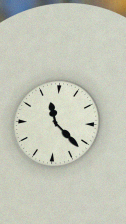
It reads **11:22**
